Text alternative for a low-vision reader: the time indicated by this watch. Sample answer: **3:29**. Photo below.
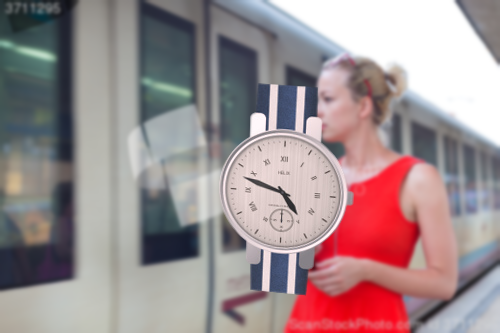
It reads **4:48**
